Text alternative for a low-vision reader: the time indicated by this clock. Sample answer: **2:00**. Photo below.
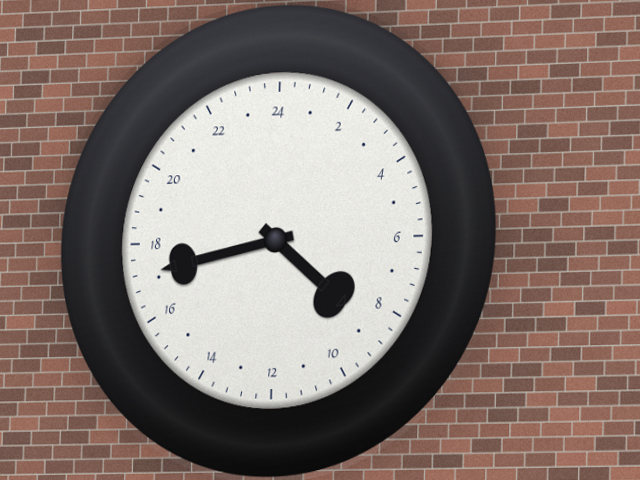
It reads **8:43**
